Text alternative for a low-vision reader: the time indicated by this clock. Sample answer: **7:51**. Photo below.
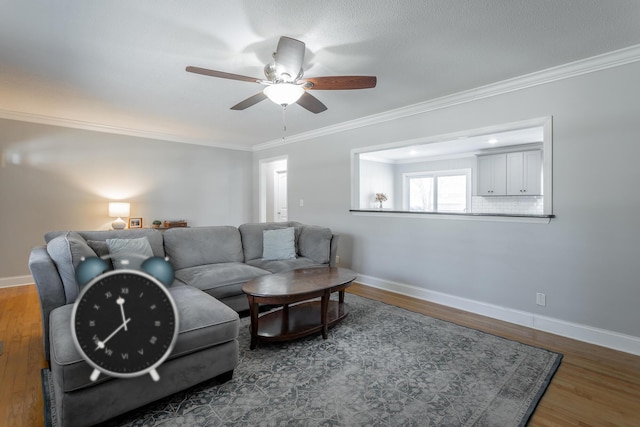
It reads **11:38**
